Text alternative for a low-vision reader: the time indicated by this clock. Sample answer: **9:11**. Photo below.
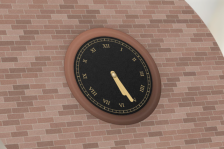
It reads **5:26**
